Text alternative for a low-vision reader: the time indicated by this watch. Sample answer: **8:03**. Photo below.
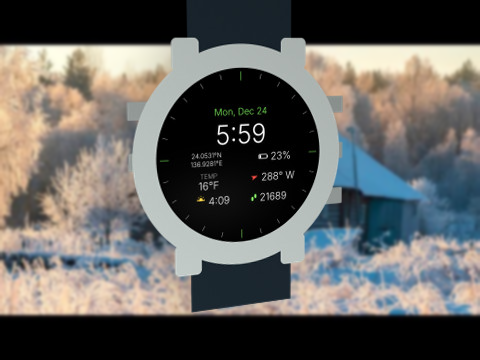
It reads **5:59**
